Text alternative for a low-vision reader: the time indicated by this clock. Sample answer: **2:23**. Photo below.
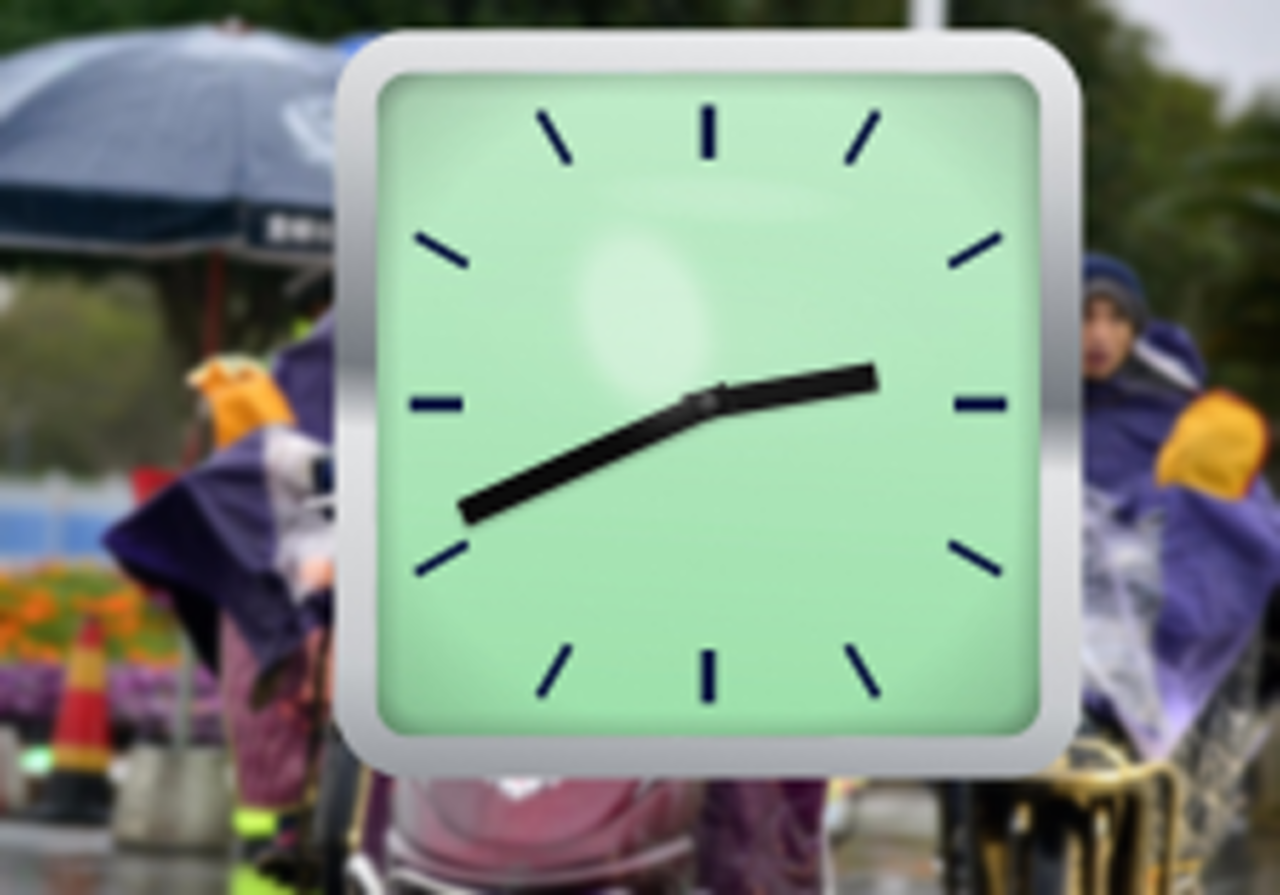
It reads **2:41**
